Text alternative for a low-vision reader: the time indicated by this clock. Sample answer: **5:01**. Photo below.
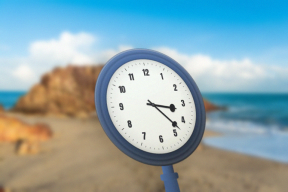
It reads **3:23**
